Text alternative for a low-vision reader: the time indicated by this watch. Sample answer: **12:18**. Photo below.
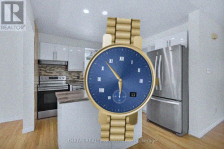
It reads **5:53**
